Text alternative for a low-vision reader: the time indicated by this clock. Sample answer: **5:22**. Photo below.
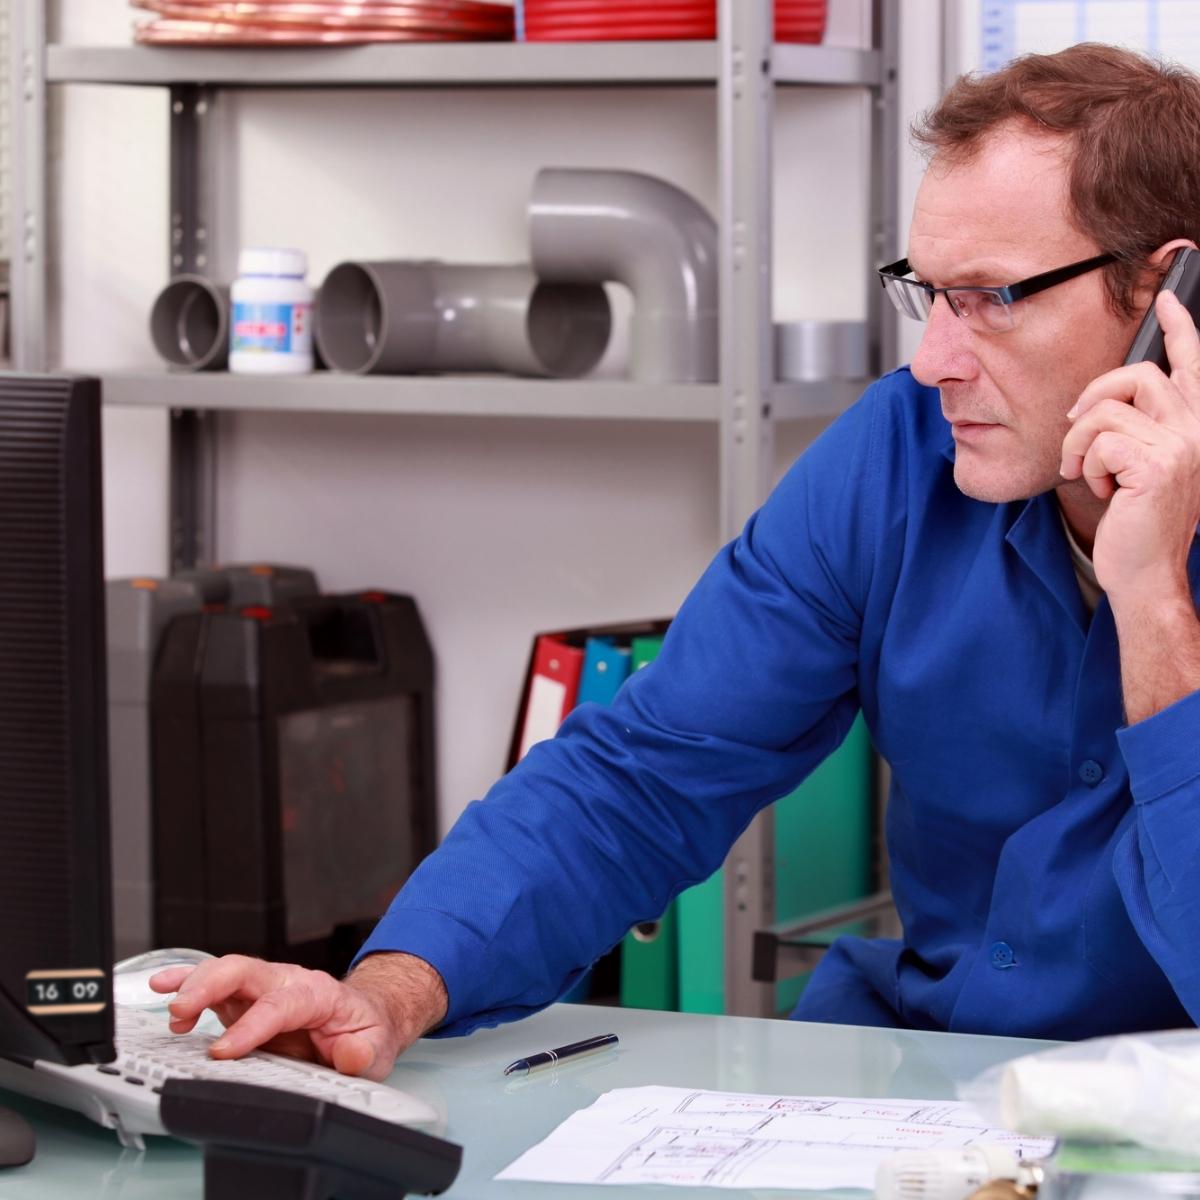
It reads **16:09**
